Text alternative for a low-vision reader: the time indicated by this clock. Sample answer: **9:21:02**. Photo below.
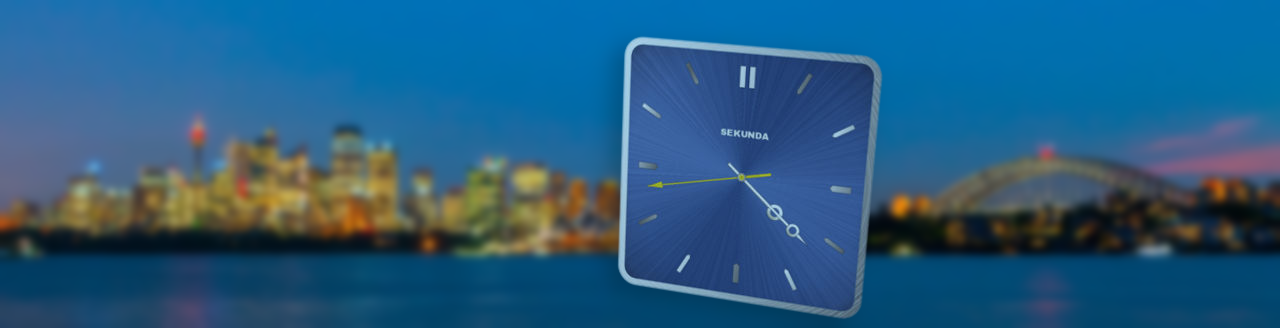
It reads **4:21:43**
